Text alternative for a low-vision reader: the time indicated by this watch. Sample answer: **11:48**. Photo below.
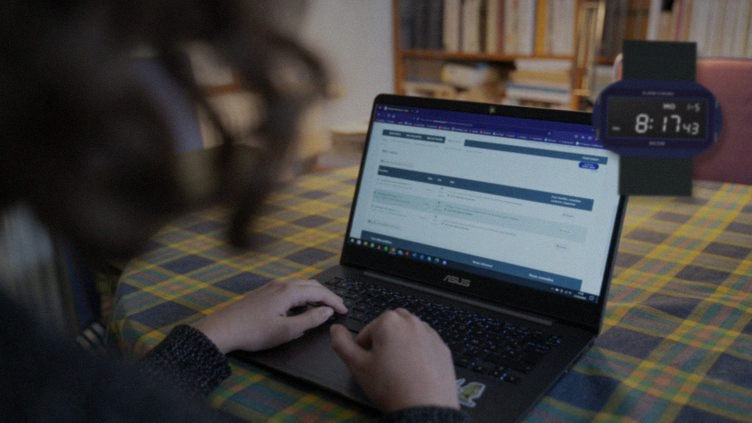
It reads **8:17**
